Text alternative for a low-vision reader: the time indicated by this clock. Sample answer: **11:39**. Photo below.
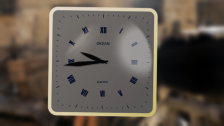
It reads **9:44**
